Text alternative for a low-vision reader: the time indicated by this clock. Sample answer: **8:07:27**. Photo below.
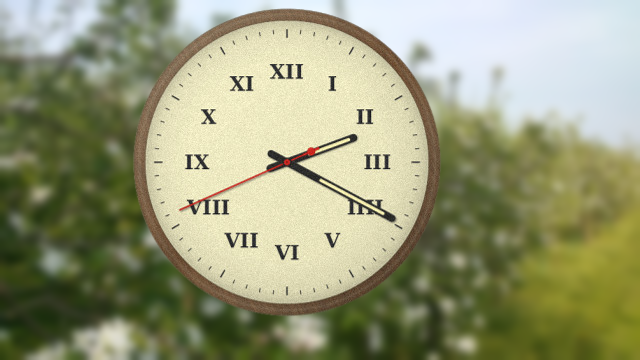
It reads **2:19:41**
